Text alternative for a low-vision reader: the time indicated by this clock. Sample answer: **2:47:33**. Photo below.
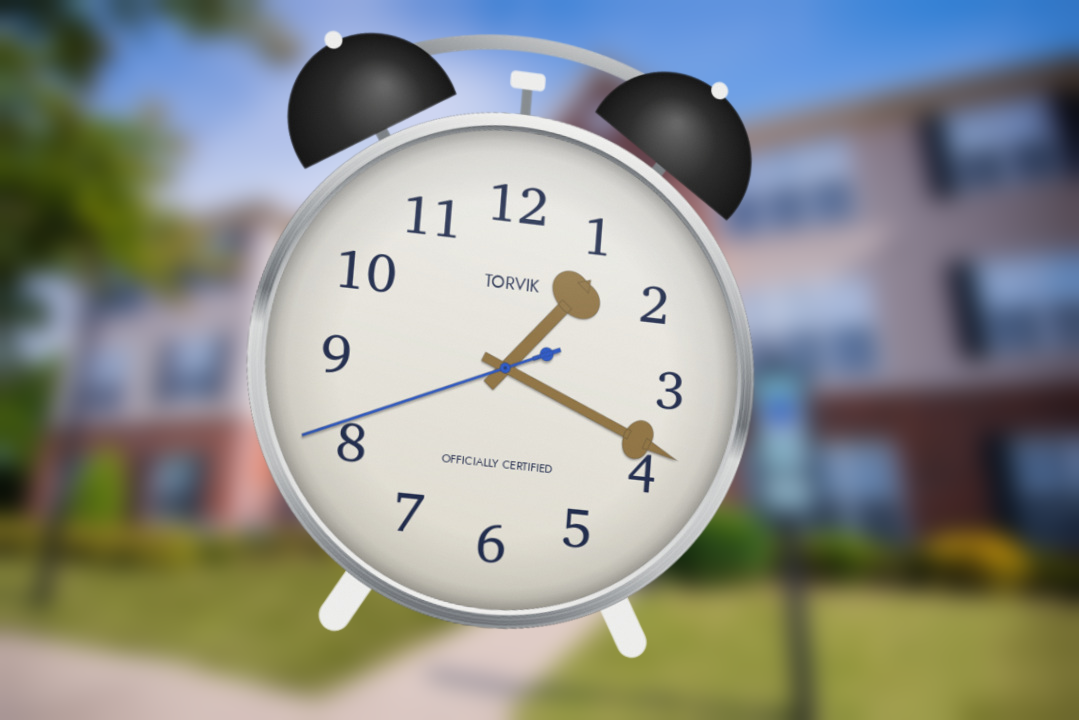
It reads **1:18:41**
